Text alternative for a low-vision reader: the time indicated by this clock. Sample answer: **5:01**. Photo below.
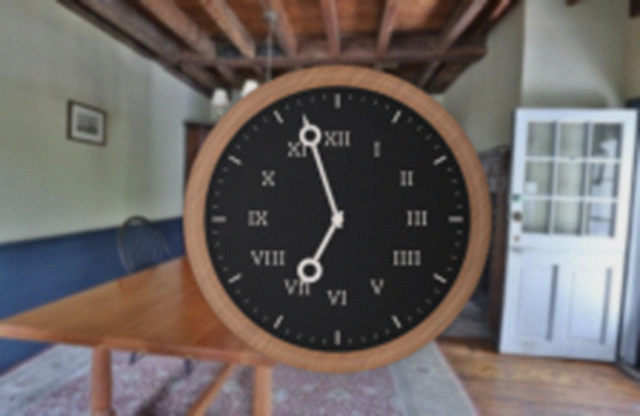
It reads **6:57**
